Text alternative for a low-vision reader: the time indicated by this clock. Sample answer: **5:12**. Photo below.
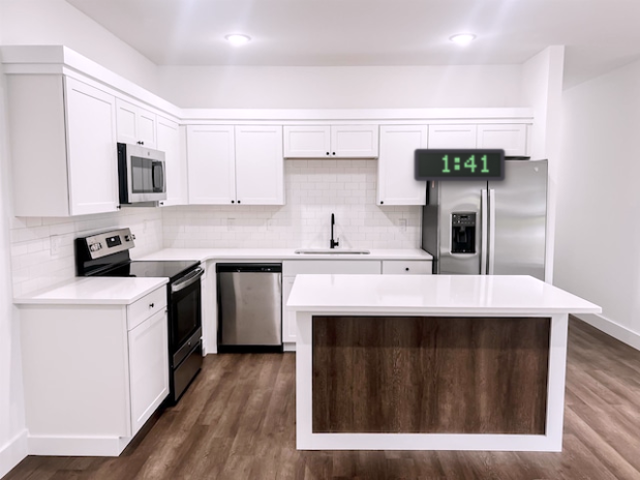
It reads **1:41**
